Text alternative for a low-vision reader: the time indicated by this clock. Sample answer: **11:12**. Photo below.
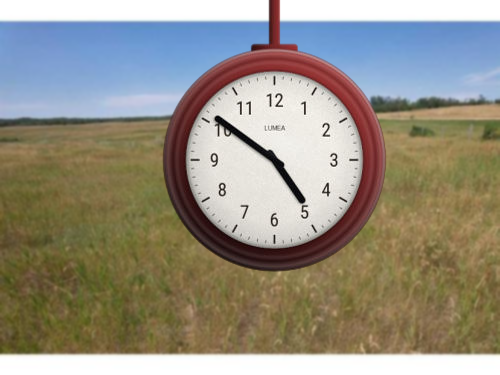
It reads **4:51**
